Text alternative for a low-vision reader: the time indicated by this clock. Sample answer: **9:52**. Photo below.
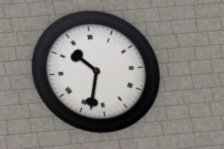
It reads **10:33**
